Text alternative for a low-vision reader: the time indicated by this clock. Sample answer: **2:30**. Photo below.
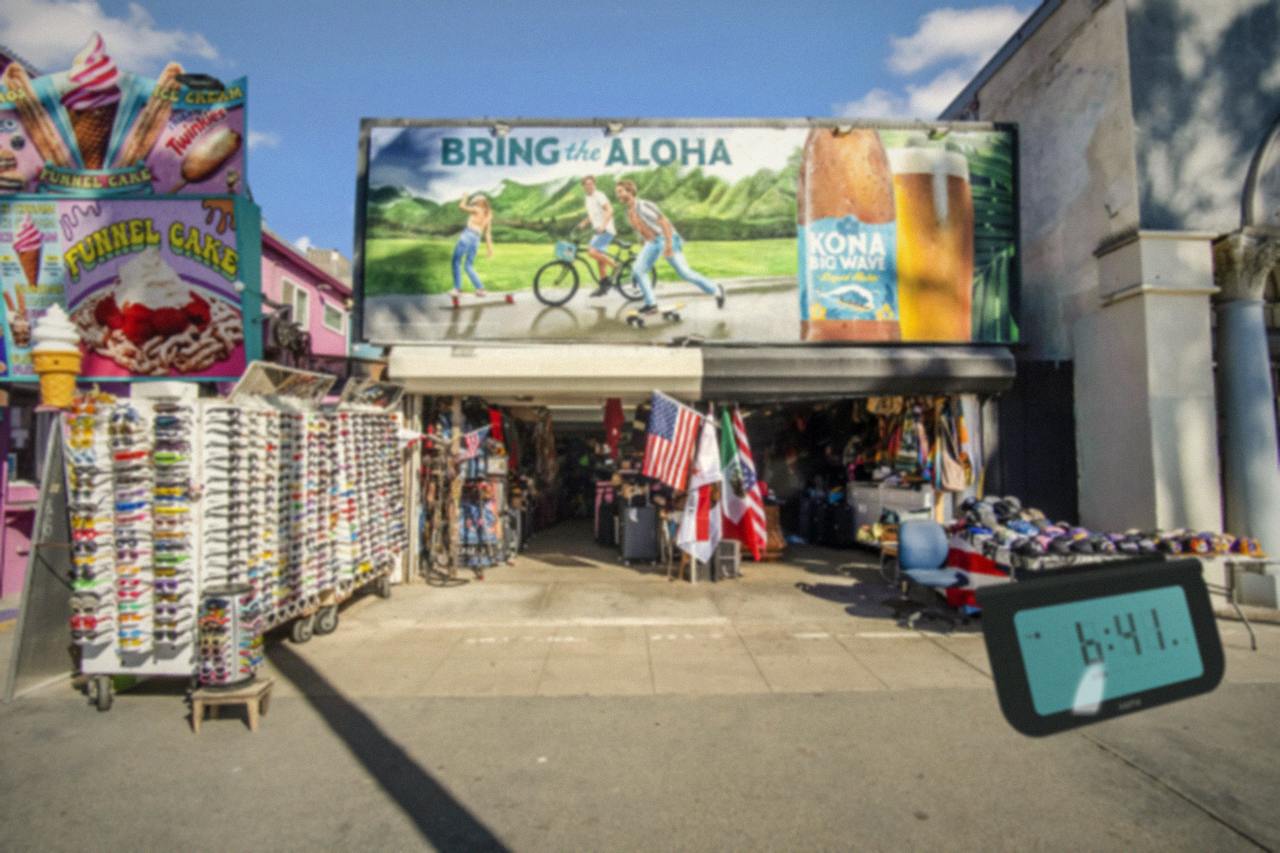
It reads **6:41**
